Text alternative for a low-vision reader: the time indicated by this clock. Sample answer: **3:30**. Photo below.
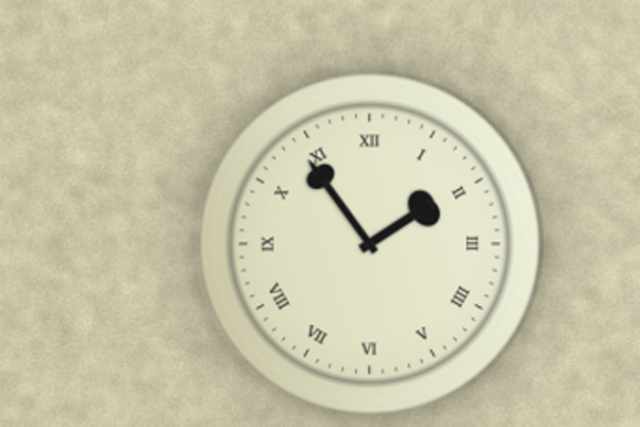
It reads **1:54**
